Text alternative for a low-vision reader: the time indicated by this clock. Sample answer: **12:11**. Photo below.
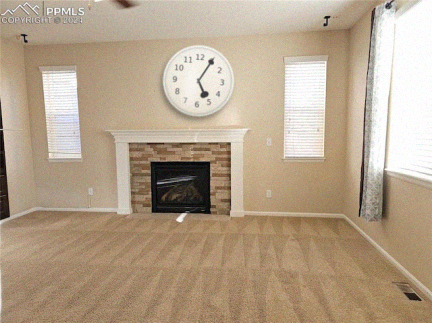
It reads **5:05**
